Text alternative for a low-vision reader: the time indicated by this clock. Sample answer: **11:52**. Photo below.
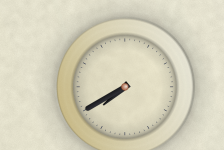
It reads **7:40**
